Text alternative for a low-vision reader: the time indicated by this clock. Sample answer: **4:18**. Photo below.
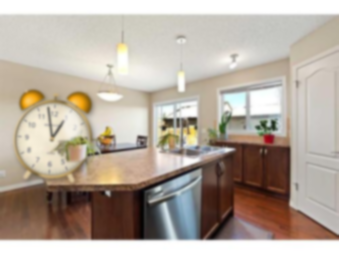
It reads **12:58**
